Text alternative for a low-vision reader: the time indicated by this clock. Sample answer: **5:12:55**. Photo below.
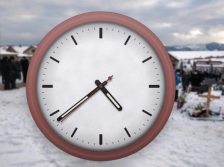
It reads **4:38:38**
